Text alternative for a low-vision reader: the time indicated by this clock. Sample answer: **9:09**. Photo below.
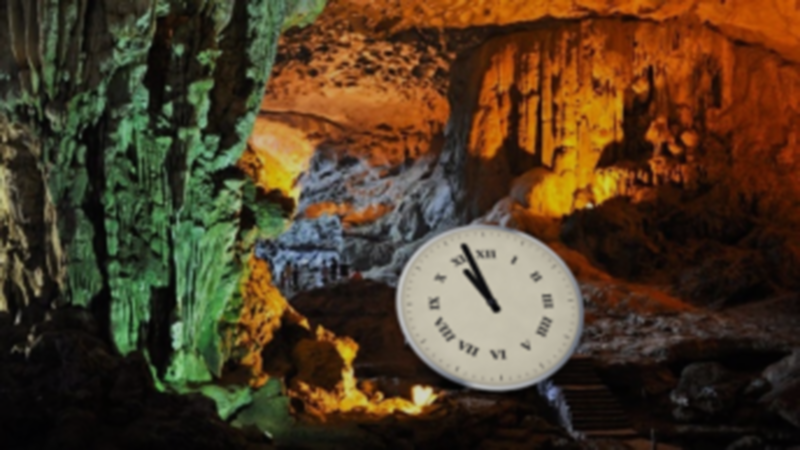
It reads **10:57**
